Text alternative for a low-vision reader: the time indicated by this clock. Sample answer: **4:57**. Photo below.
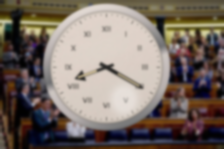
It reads **8:20**
